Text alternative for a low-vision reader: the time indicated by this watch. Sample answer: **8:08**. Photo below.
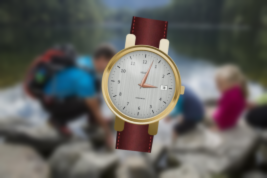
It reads **3:03**
